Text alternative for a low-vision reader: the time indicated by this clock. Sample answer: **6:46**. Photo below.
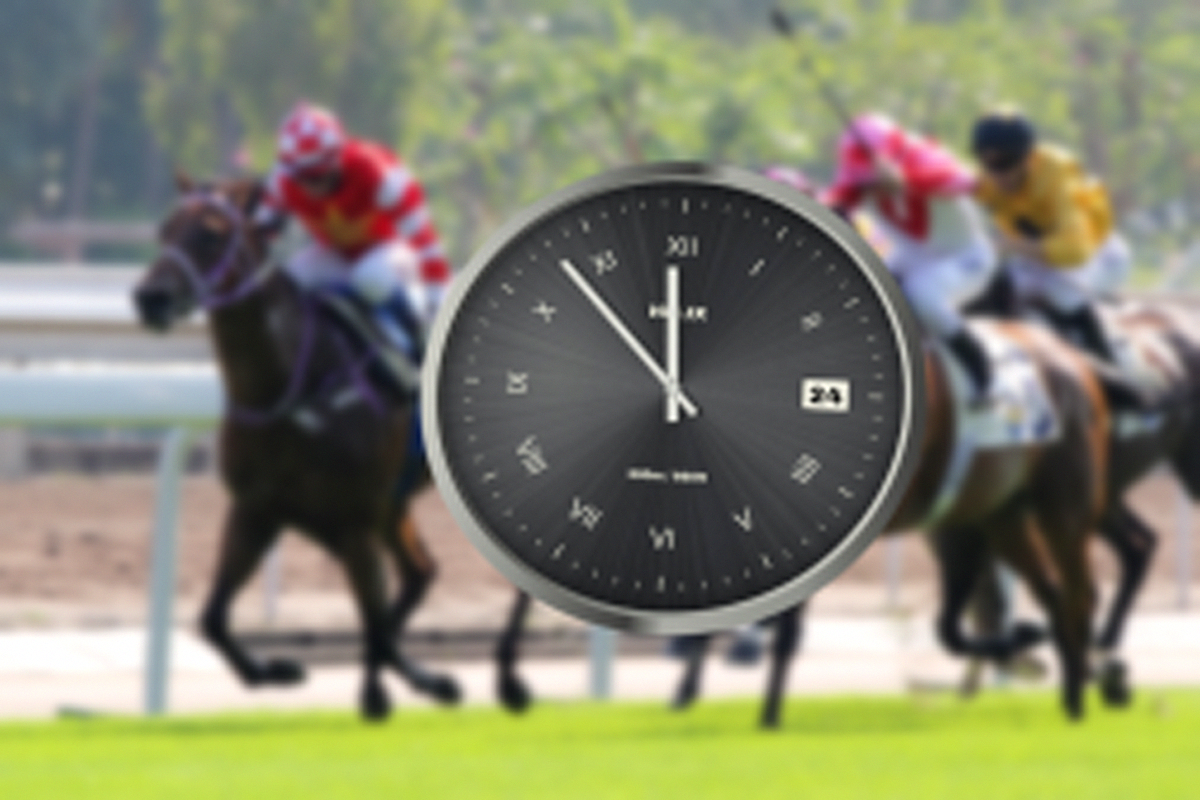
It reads **11:53**
